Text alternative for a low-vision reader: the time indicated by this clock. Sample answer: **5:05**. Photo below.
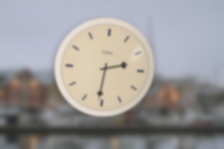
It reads **2:31**
